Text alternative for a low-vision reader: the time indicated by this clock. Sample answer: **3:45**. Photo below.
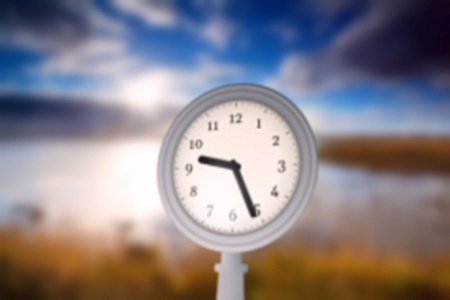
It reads **9:26**
